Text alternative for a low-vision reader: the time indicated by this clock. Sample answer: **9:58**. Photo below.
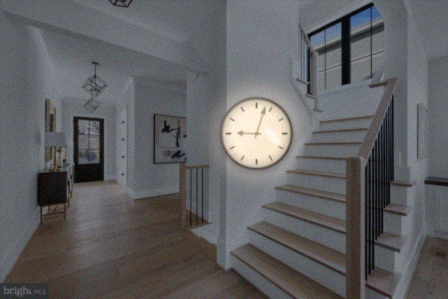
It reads **9:03**
